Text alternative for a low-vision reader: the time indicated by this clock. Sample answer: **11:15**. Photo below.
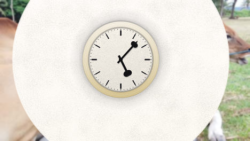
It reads **5:07**
